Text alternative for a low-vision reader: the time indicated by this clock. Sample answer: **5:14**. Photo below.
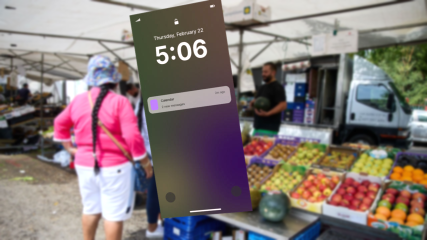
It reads **5:06**
